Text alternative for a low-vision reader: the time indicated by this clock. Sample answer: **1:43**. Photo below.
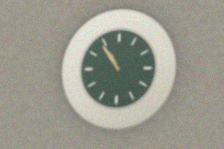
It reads **10:54**
